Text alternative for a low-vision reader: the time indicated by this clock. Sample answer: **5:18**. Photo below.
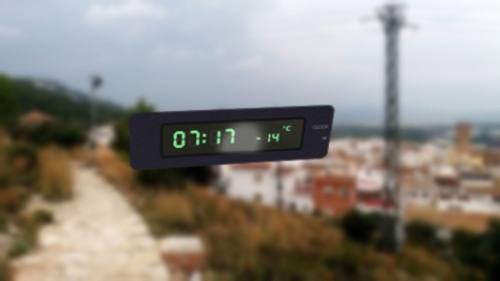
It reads **7:17**
